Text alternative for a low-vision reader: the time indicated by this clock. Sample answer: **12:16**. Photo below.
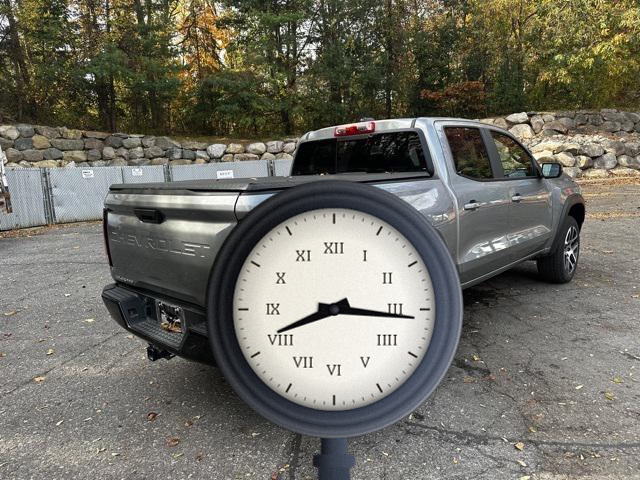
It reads **8:16**
